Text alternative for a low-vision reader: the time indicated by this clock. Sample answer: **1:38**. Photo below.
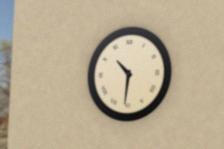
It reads **10:31**
